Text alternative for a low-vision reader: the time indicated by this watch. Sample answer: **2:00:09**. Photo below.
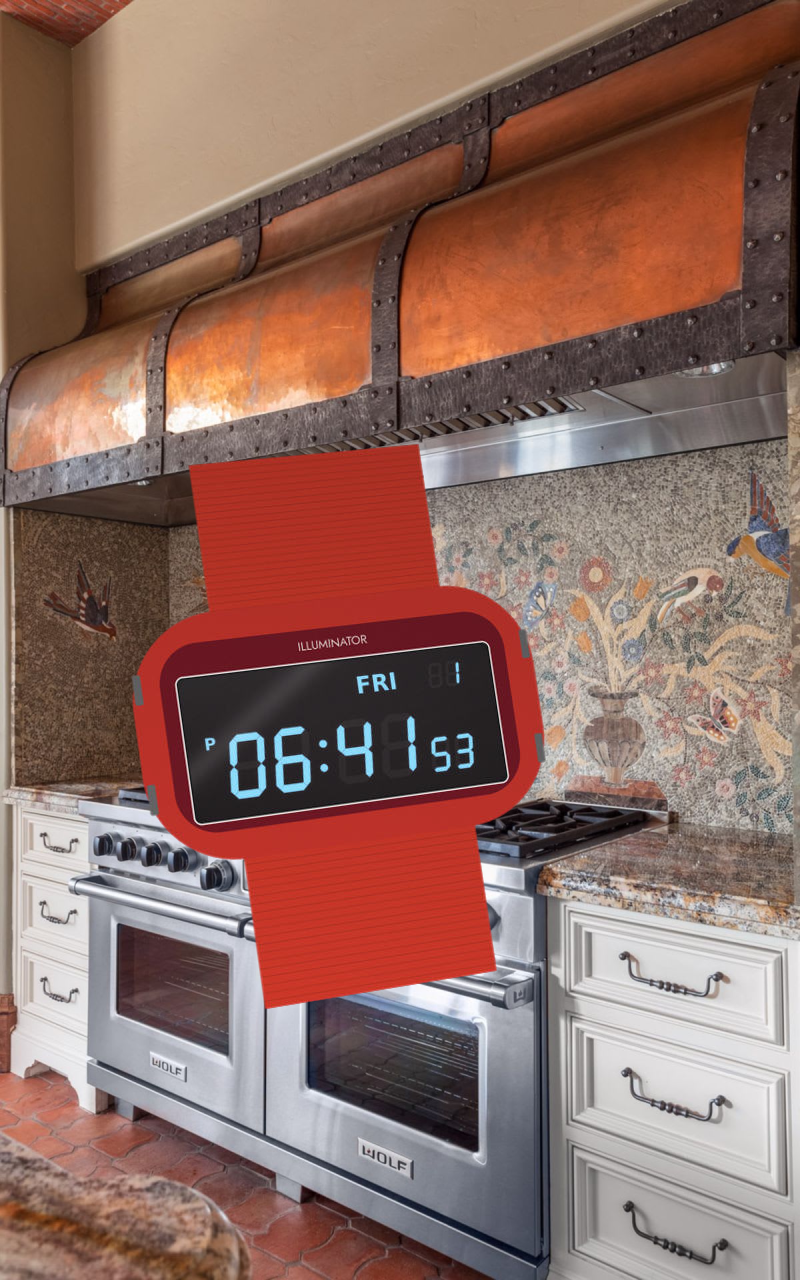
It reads **6:41:53**
